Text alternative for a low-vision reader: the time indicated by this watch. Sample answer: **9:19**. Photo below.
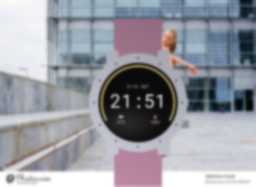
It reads **21:51**
